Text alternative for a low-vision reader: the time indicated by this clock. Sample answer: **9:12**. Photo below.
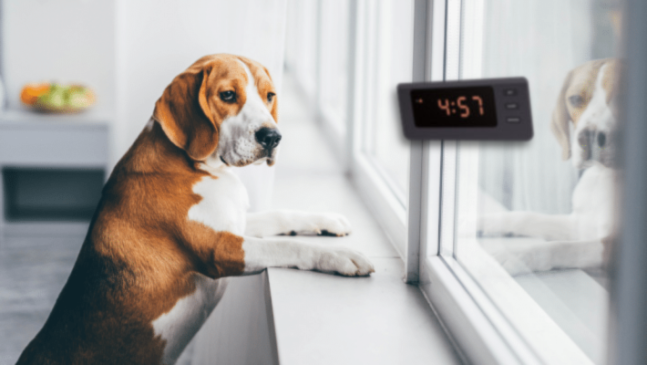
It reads **4:57**
